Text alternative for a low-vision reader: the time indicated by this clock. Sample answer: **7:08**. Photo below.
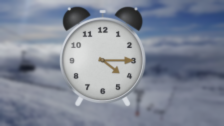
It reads **4:15**
